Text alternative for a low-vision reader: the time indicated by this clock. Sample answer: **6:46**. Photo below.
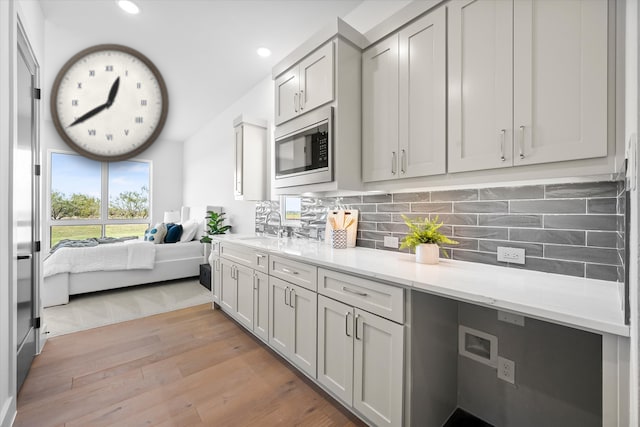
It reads **12:40**
